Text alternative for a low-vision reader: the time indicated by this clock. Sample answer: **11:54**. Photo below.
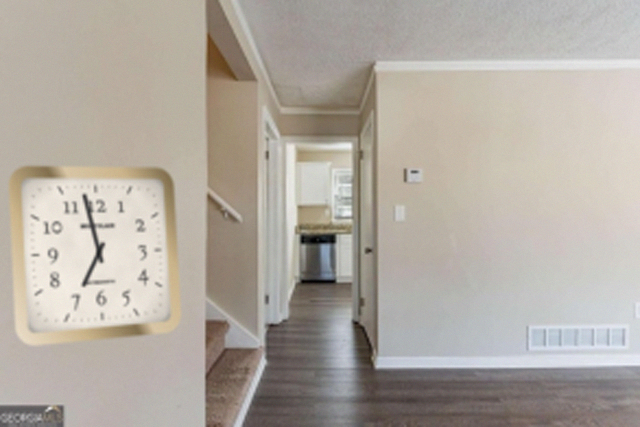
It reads **6:58**
